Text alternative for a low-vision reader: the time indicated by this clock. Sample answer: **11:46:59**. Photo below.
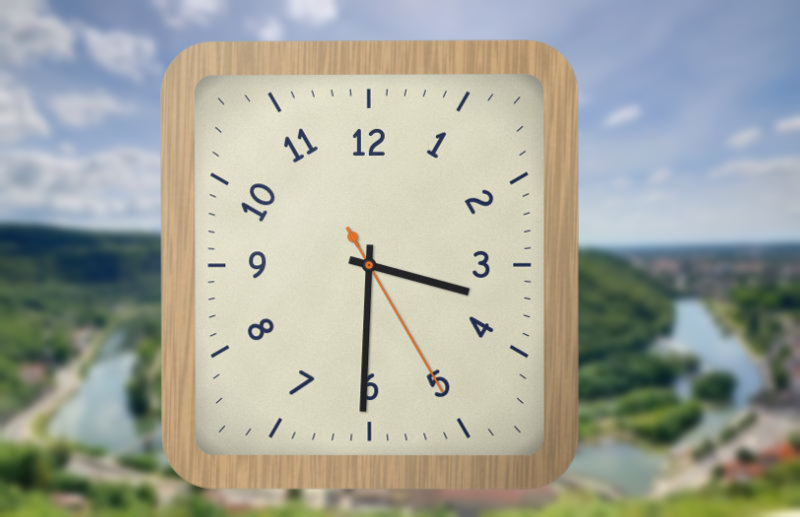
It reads **3:30:25**
